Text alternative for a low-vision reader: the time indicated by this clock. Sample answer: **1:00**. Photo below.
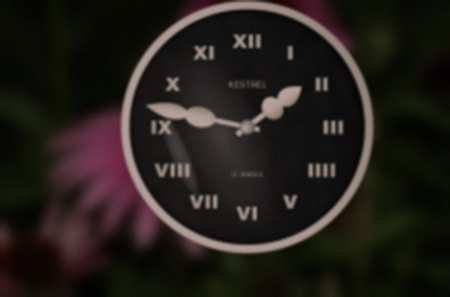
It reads **1:47**
